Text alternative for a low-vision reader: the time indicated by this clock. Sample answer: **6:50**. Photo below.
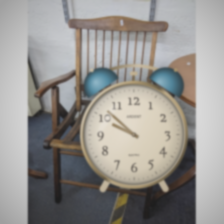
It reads **9:52**
